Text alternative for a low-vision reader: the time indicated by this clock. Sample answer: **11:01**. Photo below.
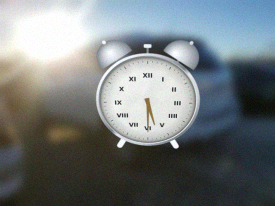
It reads **5:30**
